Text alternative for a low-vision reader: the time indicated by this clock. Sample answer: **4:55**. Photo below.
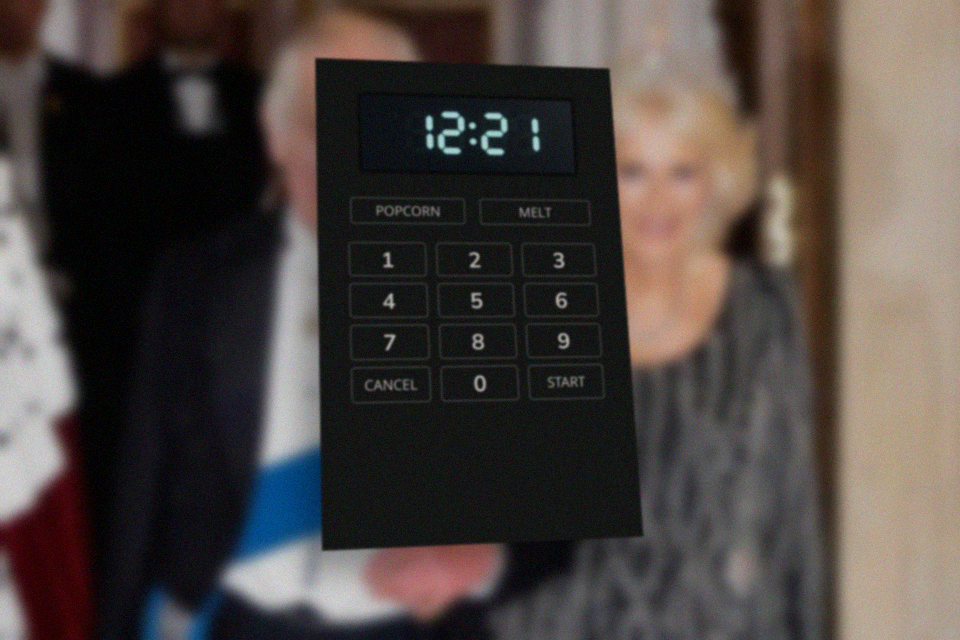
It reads **12:21**
